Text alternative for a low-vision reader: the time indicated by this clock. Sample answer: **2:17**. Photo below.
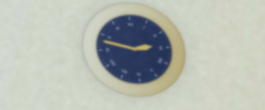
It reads **2:48**
